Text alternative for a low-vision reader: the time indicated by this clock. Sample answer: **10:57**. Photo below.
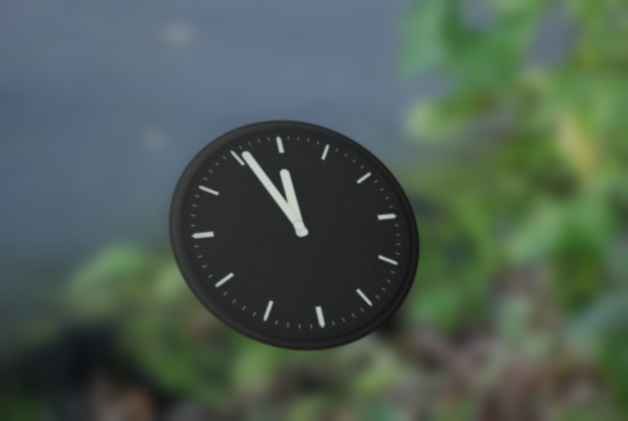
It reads **11:56**
